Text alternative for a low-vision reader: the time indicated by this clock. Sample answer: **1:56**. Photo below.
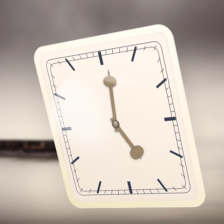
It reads **5:01**
